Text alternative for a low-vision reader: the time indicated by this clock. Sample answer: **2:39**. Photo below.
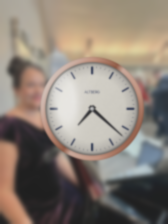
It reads **7:22**
